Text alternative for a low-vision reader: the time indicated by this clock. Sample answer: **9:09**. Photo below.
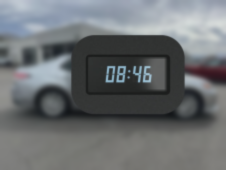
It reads **8:46**
